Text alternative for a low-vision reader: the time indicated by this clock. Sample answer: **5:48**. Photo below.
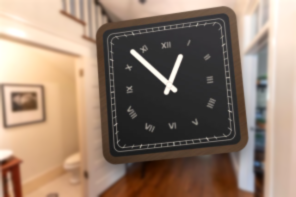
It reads **12:53**
